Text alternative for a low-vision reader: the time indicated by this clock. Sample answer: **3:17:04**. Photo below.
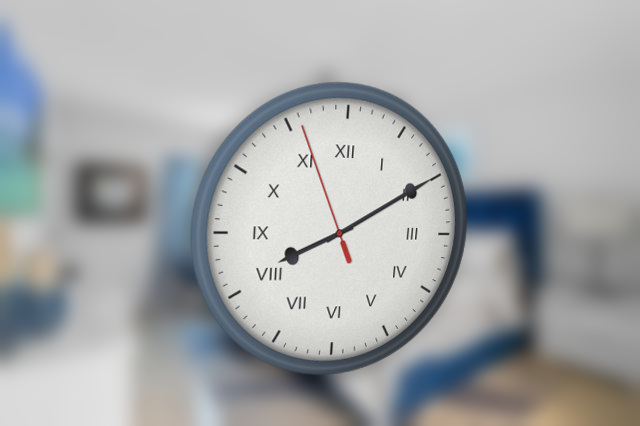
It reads **8:09:56**
